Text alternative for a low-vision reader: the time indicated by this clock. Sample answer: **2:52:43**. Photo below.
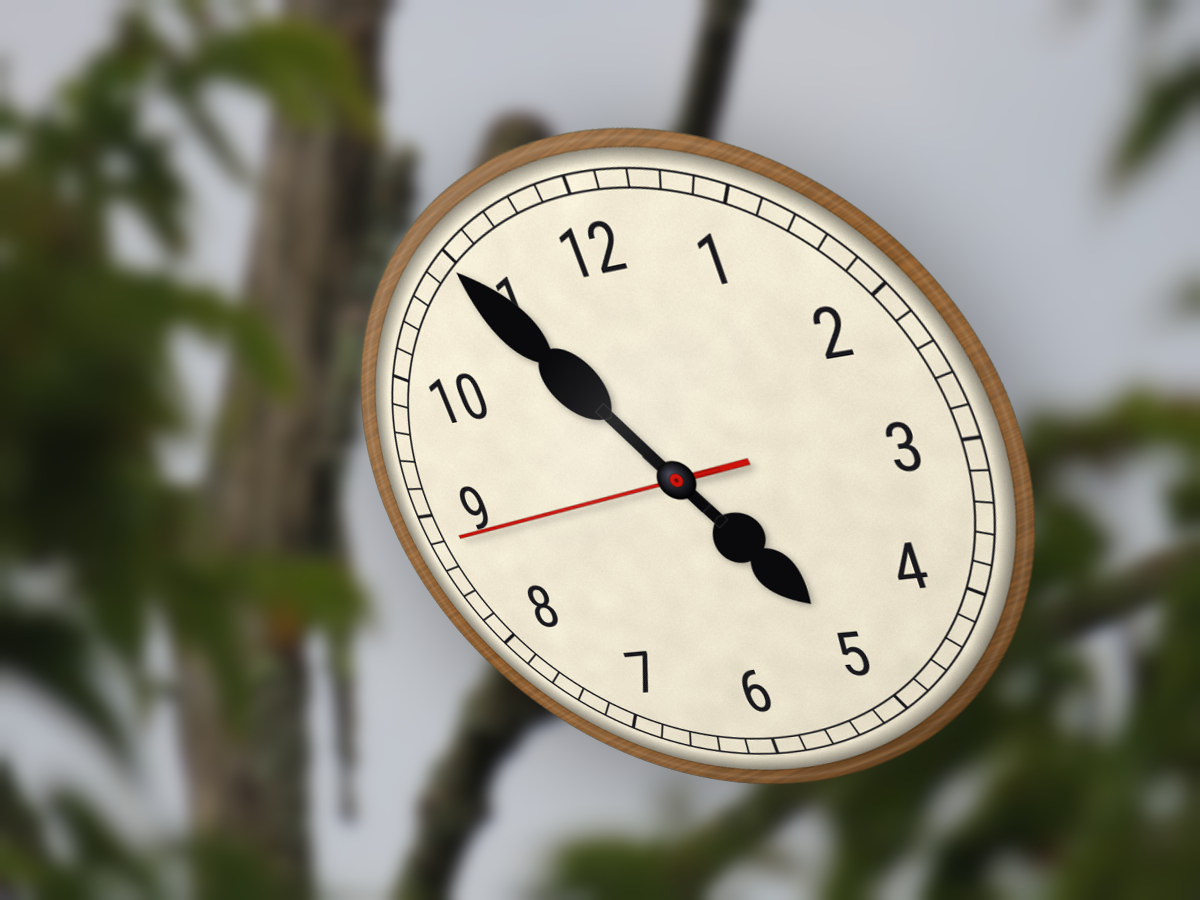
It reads **4:54:44**
